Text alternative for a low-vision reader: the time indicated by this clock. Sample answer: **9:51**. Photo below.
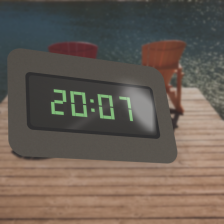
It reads **20:07**
